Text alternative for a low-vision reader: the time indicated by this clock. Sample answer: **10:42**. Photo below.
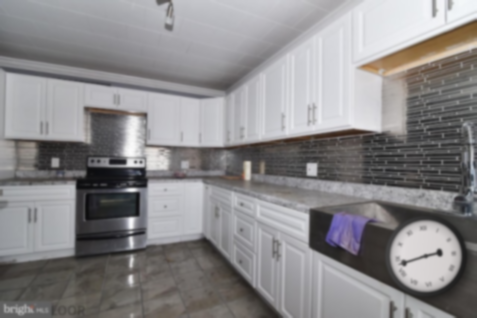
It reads **2:43**
